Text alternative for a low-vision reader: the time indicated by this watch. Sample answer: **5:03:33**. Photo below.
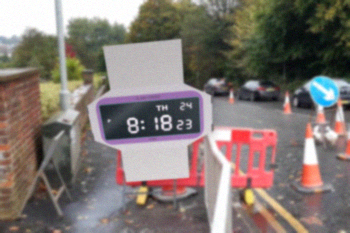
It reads **8:18:23**
